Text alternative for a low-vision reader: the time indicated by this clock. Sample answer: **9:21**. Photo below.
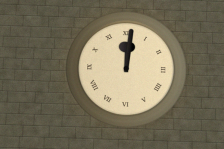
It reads **12:01**
